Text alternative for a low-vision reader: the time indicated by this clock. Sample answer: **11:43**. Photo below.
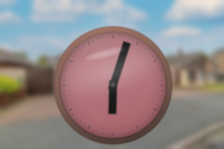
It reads **6:03**
